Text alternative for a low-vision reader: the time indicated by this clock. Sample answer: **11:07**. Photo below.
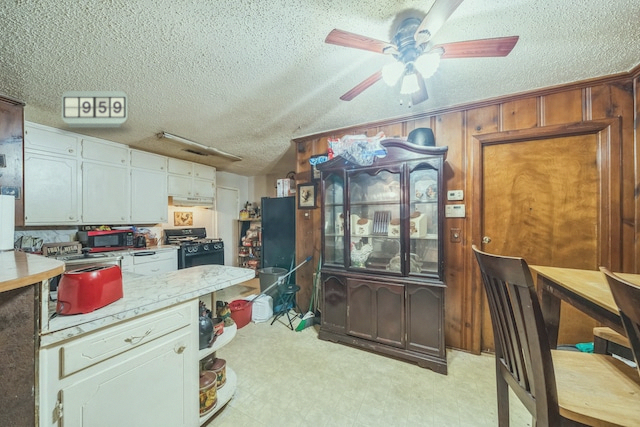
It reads **9:59**
